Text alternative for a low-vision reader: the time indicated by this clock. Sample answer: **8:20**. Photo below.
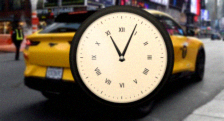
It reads **11:04**
